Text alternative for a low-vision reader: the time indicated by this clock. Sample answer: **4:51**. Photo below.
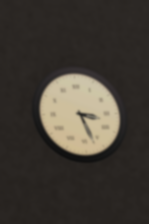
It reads **3:27**
